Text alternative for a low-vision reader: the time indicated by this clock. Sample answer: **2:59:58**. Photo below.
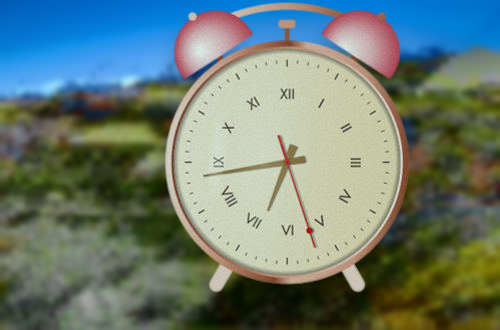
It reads **6:43:27**
